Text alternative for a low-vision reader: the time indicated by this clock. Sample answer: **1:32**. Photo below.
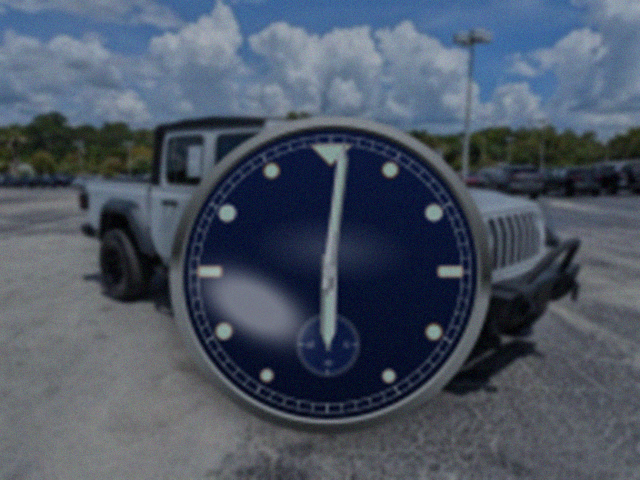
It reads **6:01**
